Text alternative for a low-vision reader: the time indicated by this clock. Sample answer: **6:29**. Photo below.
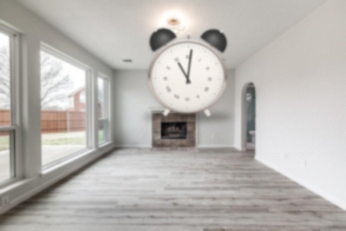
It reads **11:01**
